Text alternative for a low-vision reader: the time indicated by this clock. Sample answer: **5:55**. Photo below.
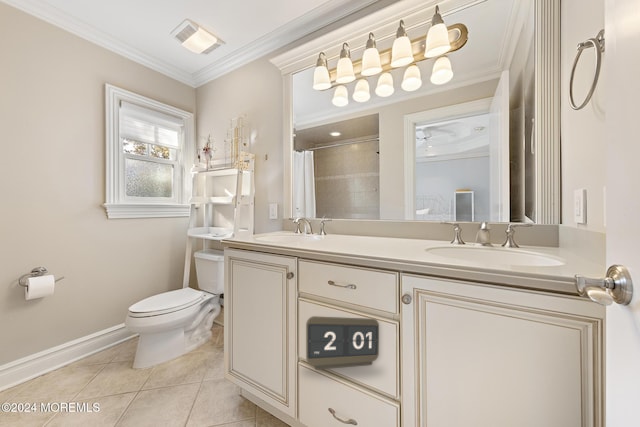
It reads **2:01**
